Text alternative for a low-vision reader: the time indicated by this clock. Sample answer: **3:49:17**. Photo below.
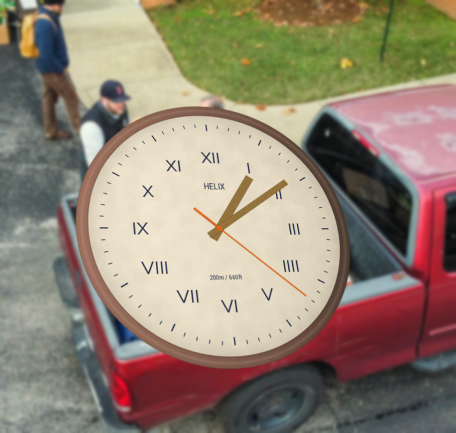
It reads **1:09:22**
